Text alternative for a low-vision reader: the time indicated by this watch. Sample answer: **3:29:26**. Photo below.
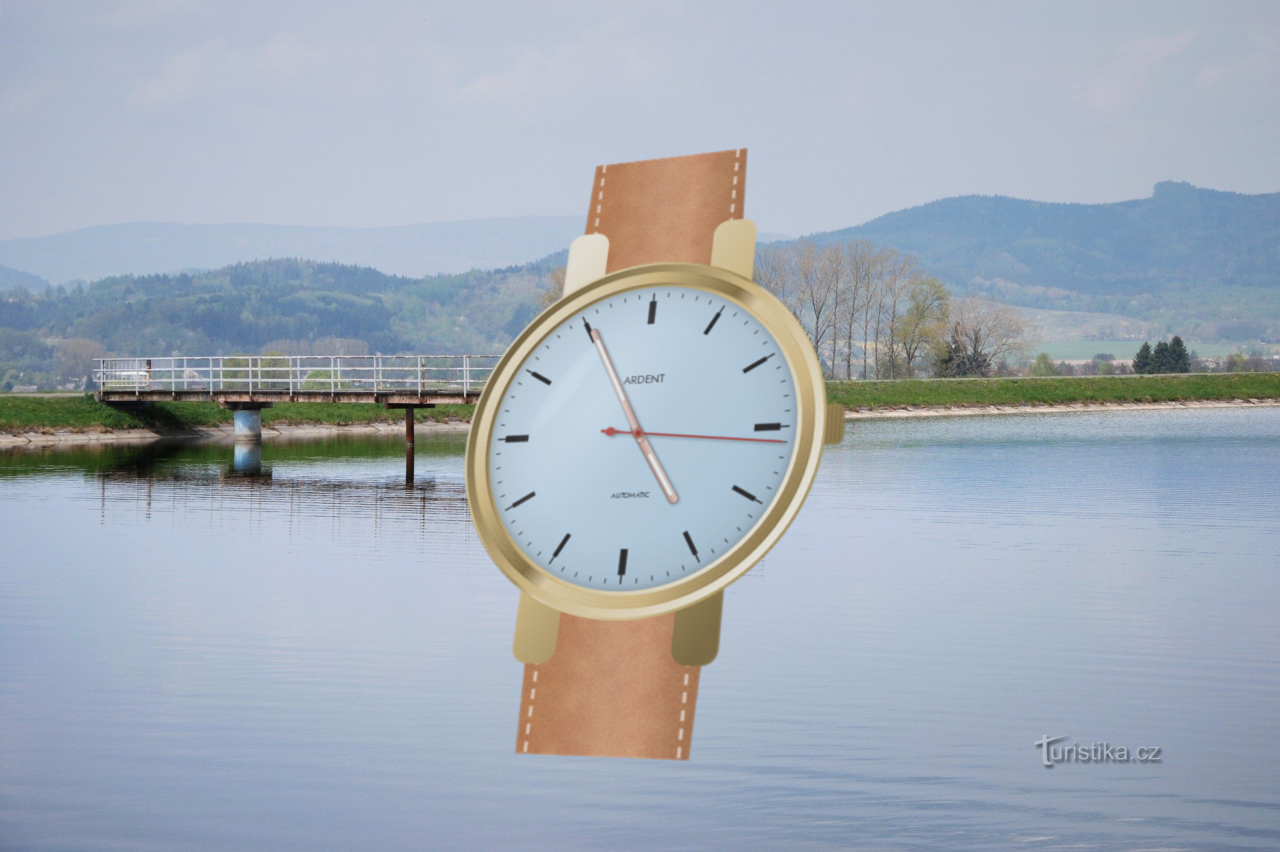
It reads **4:55:16**
